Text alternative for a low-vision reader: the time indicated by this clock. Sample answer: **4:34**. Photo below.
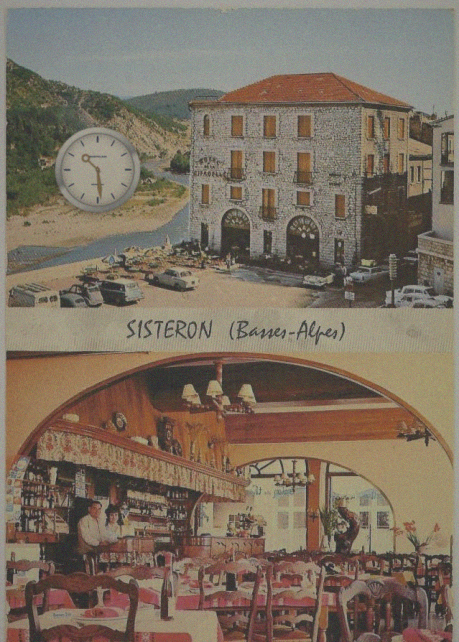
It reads **10:29**
